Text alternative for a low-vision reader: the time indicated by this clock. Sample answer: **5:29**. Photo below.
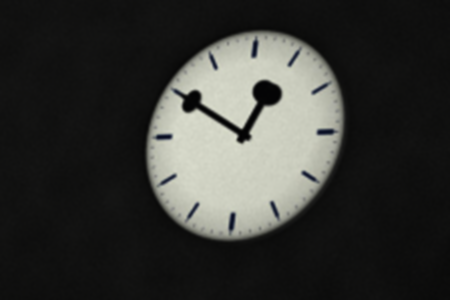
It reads **12:50**
